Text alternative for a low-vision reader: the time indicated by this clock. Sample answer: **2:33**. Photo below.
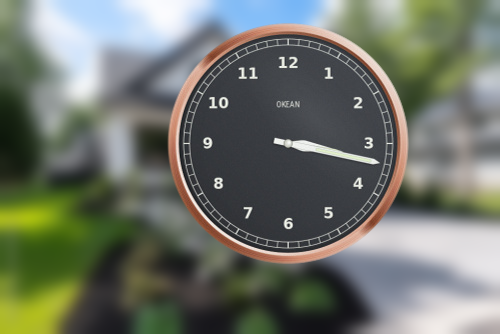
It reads **3:17**
